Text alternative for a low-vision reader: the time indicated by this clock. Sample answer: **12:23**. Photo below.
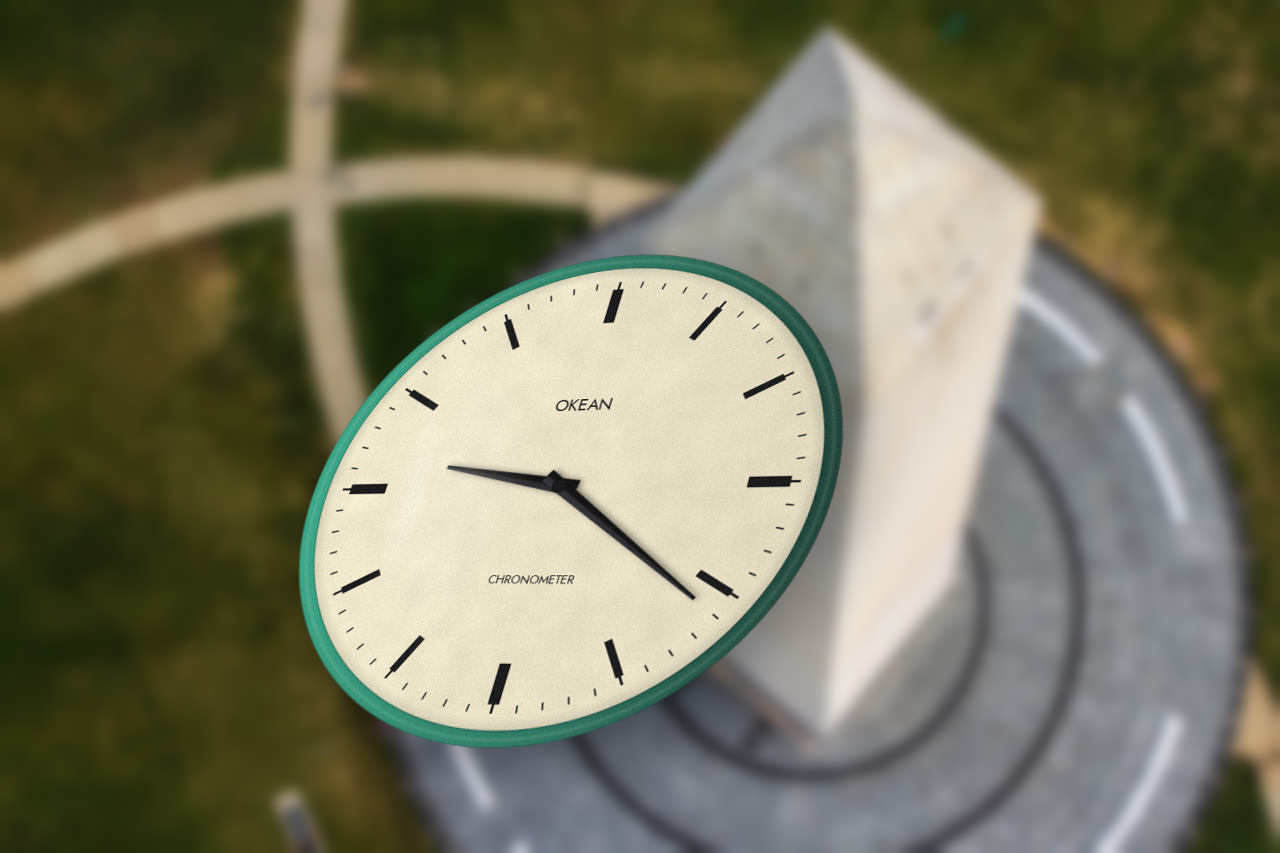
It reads **9:21**
